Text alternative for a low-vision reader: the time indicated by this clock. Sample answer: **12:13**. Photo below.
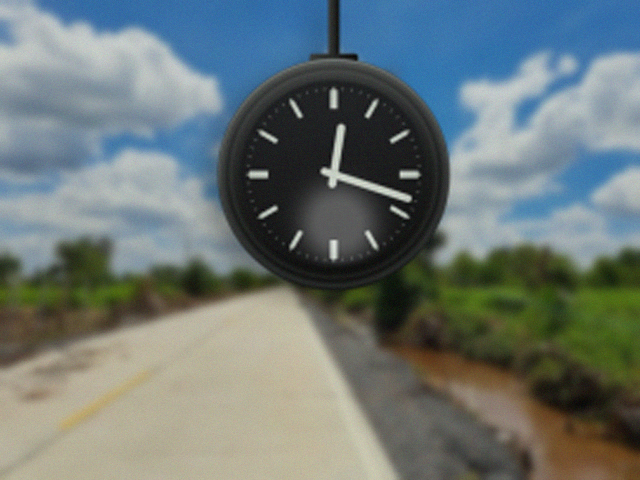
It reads **12:18**
